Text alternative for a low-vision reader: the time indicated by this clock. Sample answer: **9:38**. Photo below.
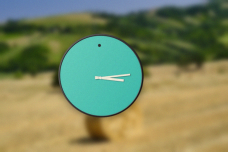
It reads **3:14**
